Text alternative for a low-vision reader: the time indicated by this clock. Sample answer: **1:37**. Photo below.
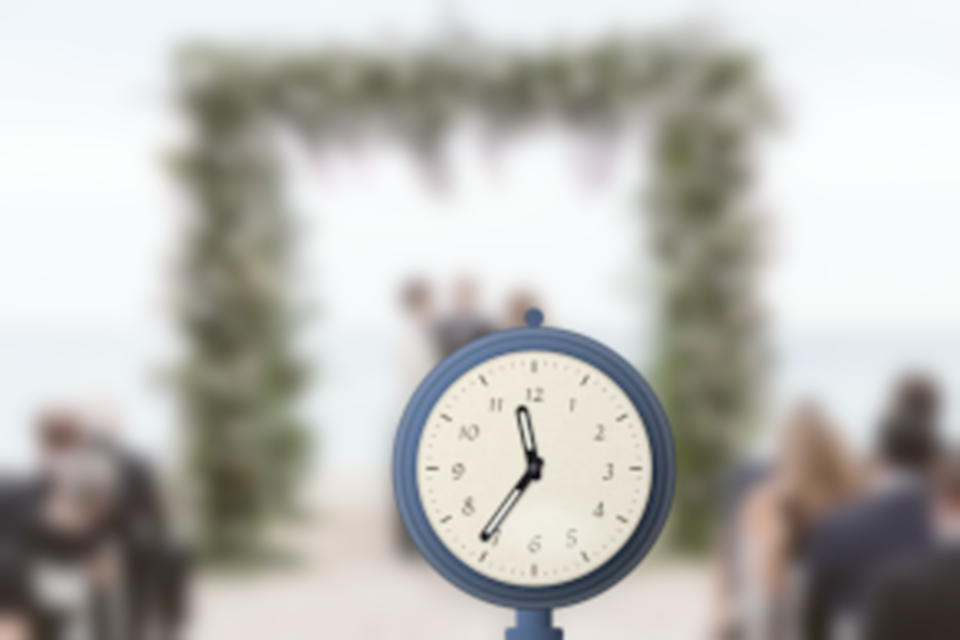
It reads **11:36**
